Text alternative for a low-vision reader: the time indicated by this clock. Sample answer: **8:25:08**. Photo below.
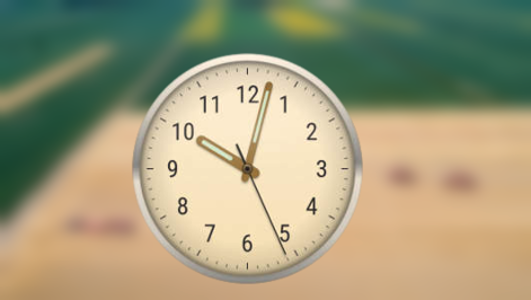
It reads **10:02:26**
